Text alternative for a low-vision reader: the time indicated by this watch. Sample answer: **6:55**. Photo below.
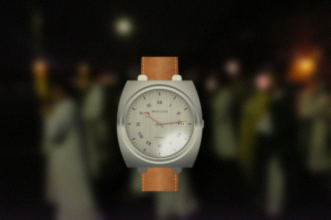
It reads **10:14**
